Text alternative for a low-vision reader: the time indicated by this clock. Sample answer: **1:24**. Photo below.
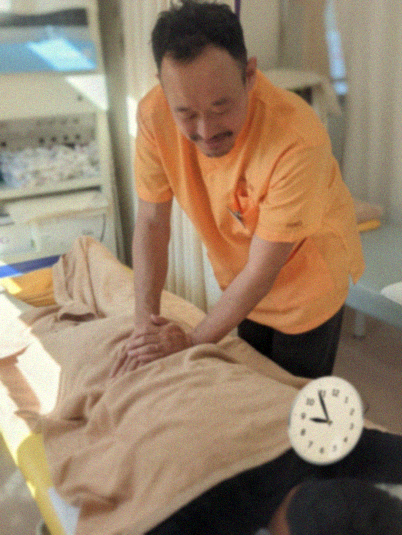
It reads **8:54**
